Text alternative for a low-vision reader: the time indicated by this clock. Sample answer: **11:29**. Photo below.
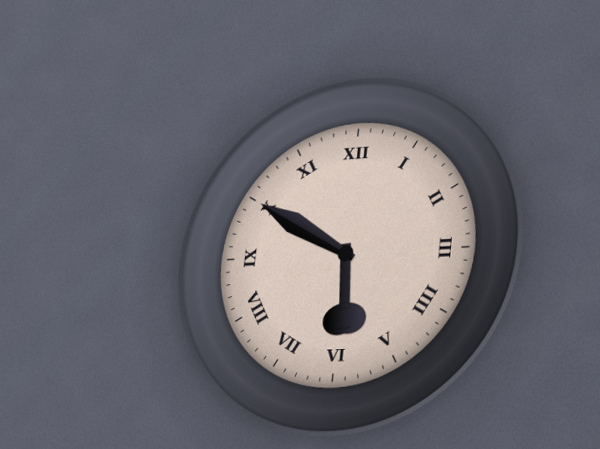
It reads **5:50**
